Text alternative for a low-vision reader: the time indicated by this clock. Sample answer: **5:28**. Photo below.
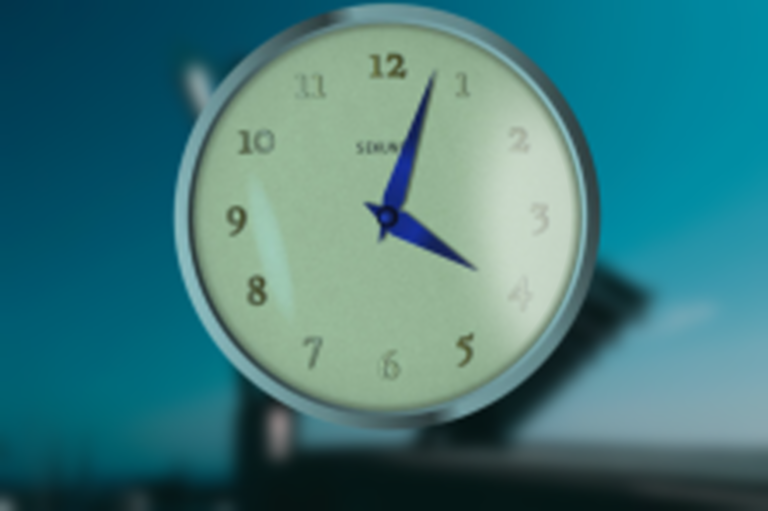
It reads **4:03**
